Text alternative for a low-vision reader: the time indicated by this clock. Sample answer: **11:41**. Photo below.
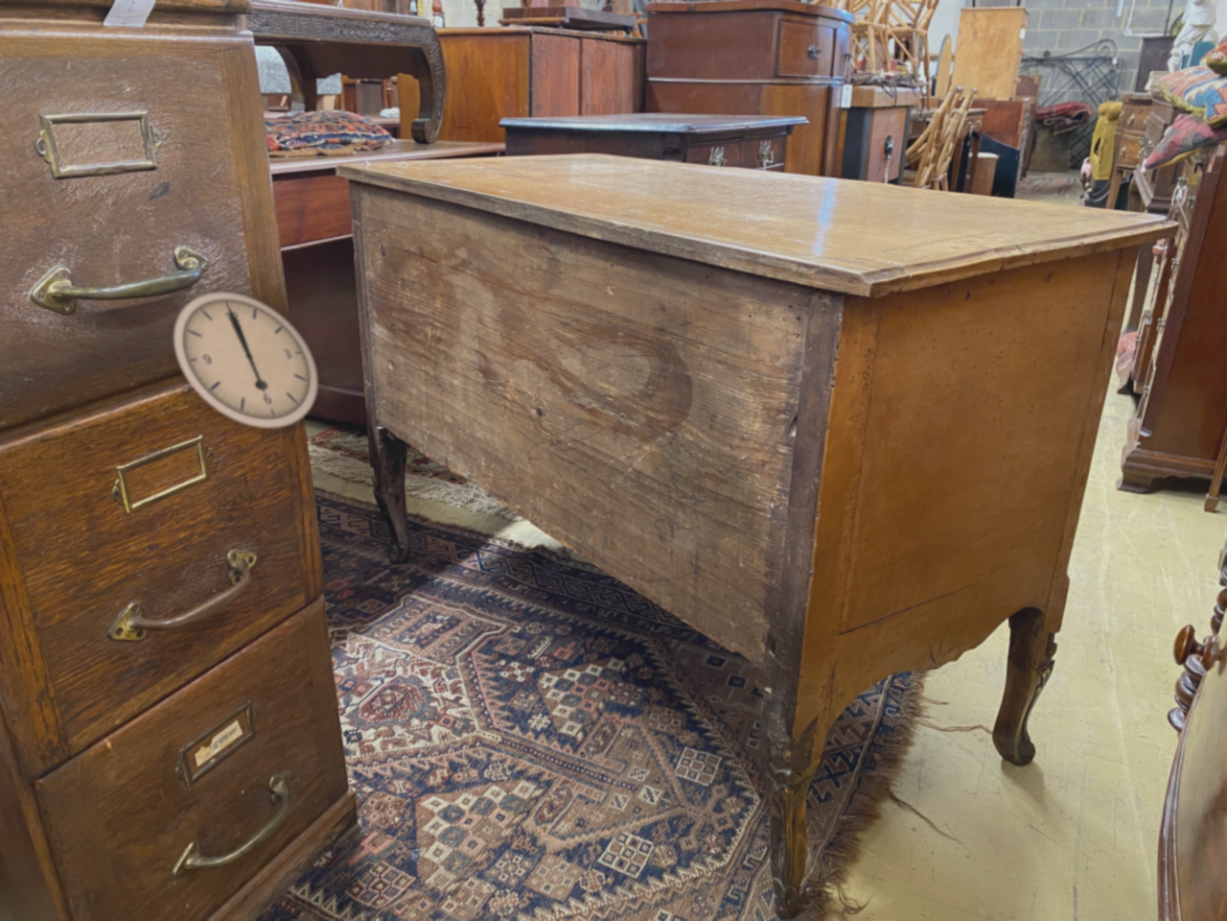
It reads **6:00**
